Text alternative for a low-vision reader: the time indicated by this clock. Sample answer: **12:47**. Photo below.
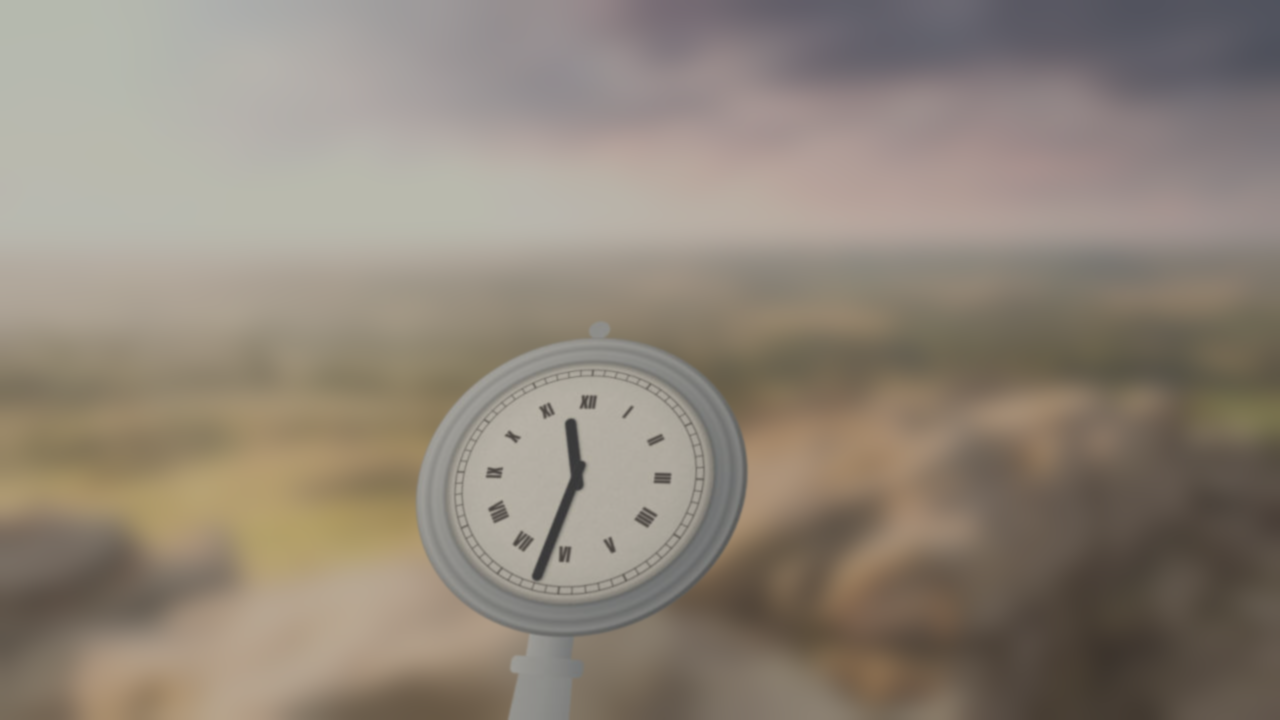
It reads **11:32**
